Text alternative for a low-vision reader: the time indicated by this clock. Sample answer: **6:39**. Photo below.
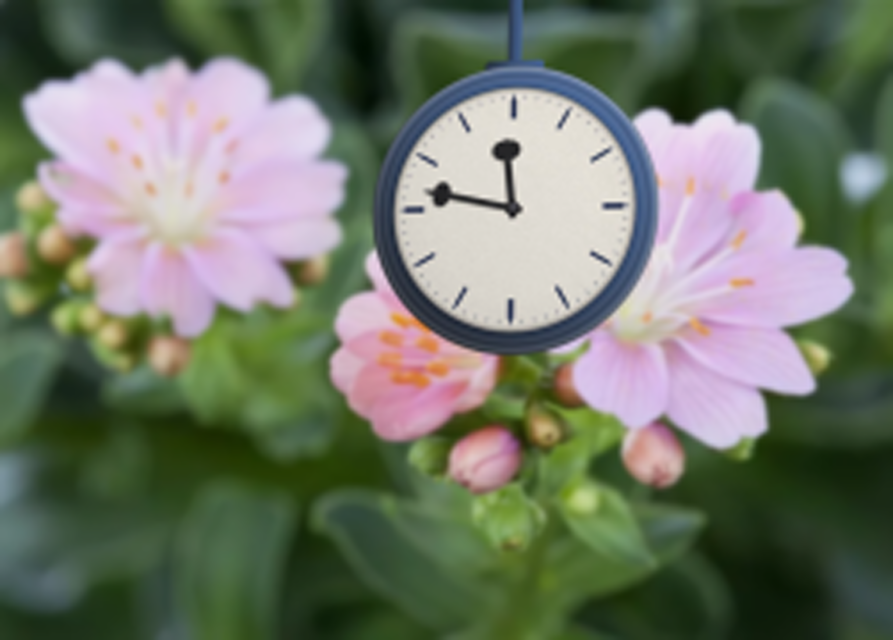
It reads **11:47**
